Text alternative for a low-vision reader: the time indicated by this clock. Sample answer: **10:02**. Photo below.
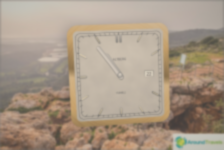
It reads **10:54**
